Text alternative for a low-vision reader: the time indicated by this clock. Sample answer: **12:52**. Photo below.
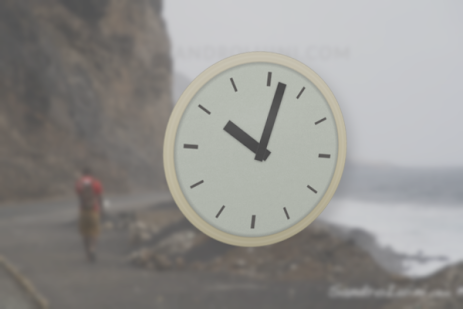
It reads **10:02**
